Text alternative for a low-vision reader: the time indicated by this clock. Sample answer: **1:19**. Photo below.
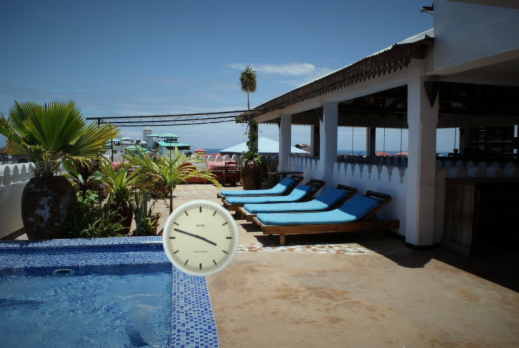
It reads **3:48**
